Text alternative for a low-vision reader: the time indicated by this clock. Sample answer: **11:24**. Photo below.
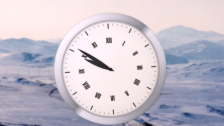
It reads **9:51**
